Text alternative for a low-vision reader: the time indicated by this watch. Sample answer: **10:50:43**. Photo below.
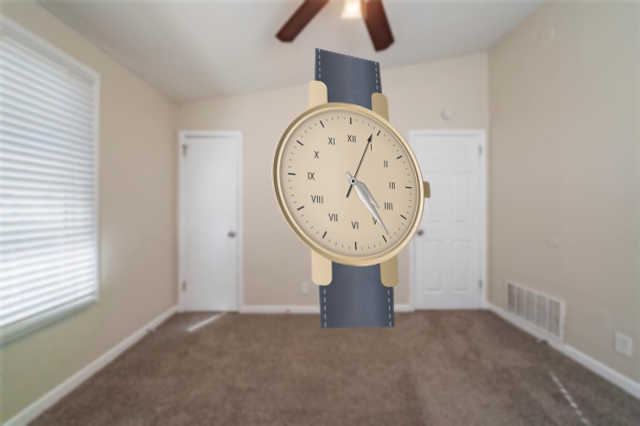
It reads **4:24:04**
